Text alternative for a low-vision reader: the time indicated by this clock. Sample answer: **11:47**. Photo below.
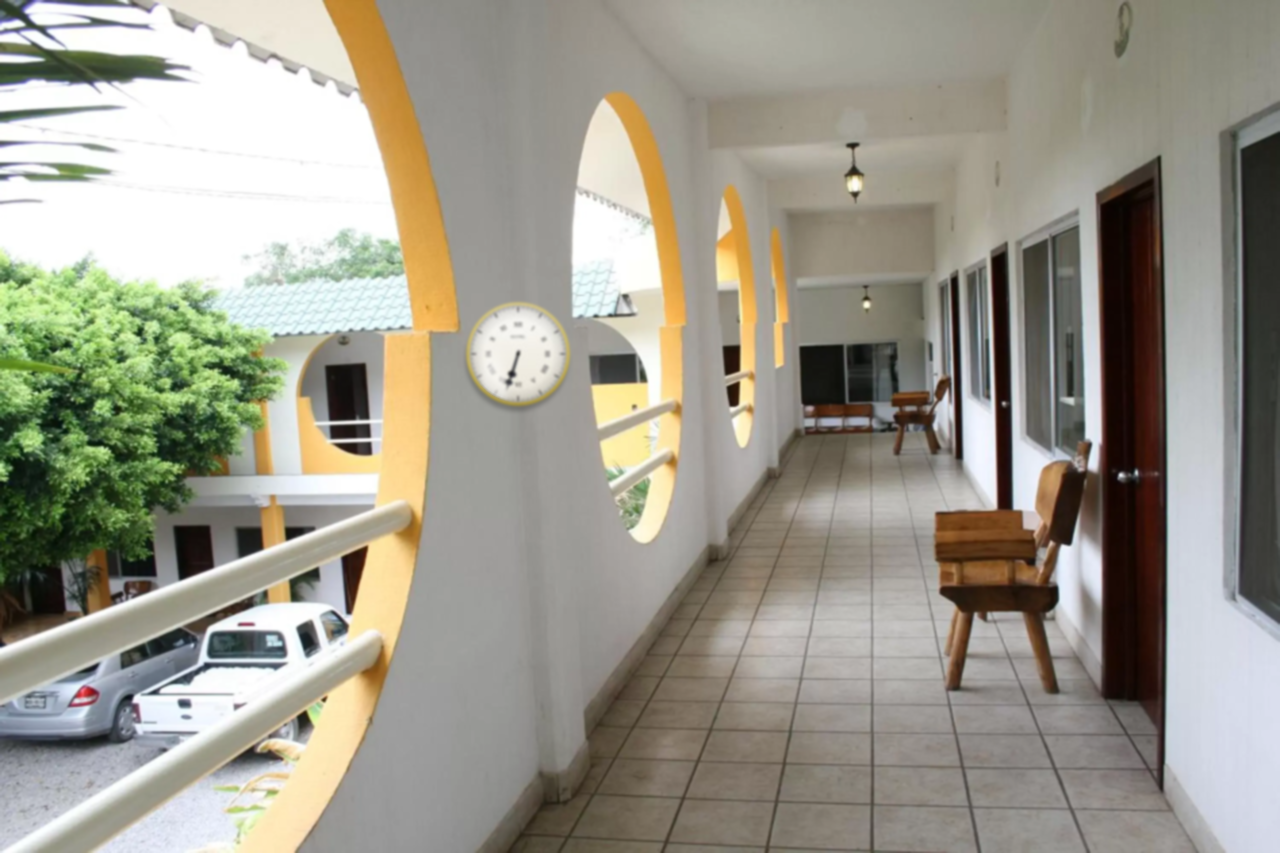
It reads **6:33**
